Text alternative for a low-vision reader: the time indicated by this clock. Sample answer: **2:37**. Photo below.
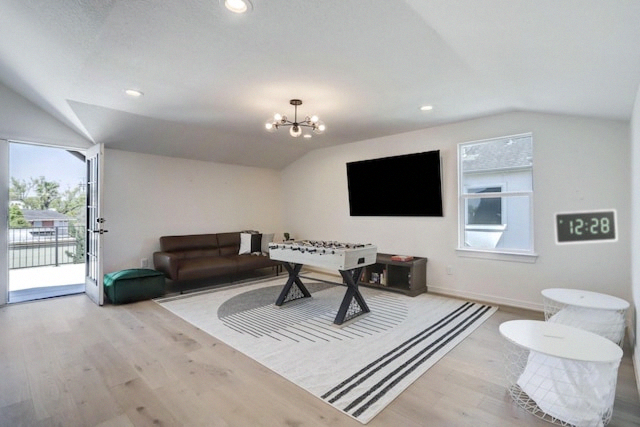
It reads **12:28**
